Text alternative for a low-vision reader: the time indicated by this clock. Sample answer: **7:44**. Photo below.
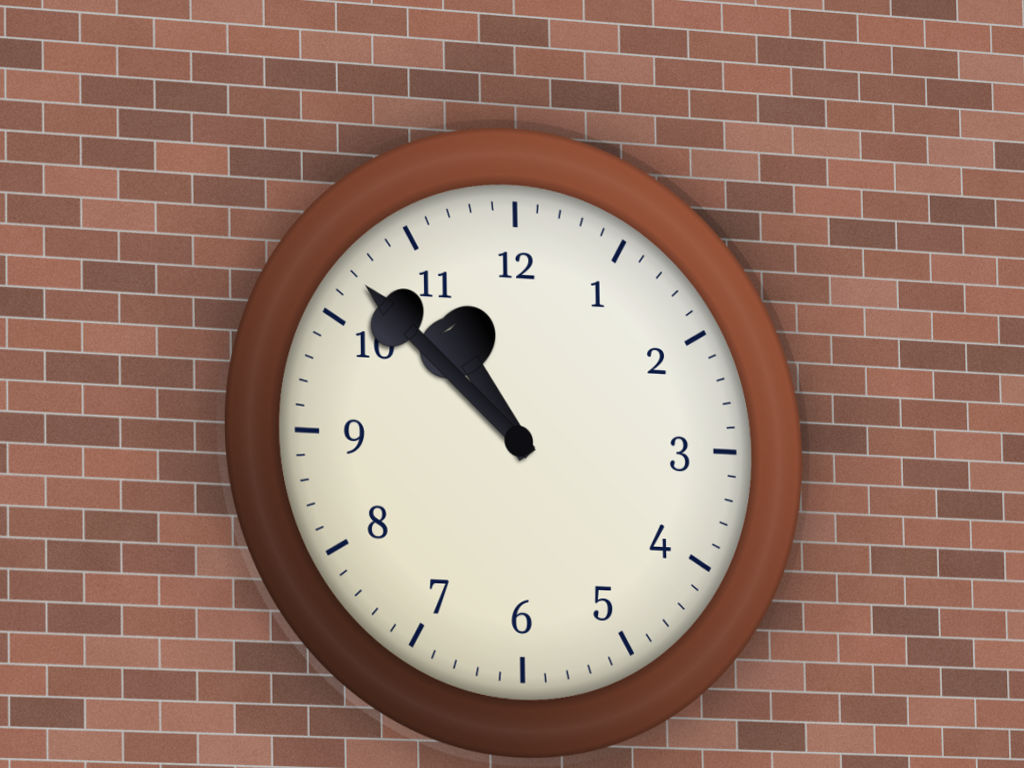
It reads **10:52**
